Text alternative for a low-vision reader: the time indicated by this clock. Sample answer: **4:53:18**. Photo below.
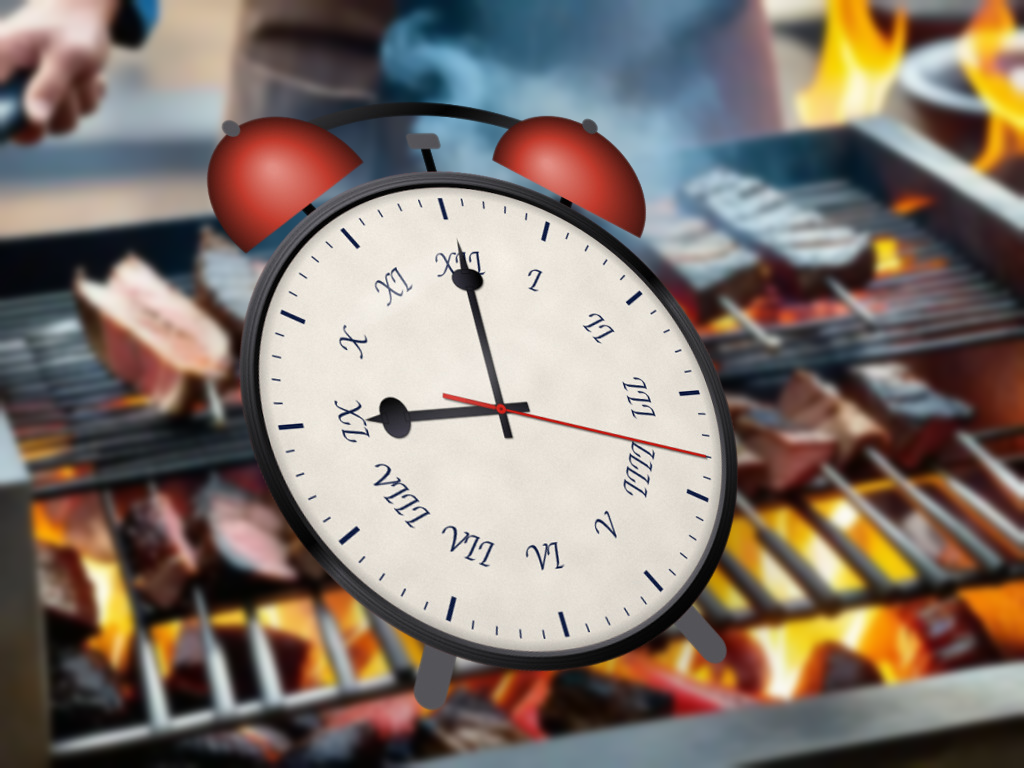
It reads **9:00:18**
